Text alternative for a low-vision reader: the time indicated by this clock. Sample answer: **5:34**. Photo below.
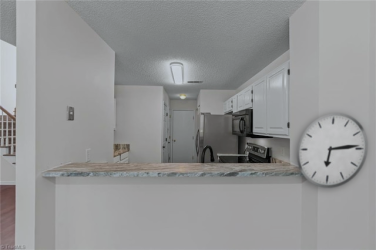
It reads **6:14**
